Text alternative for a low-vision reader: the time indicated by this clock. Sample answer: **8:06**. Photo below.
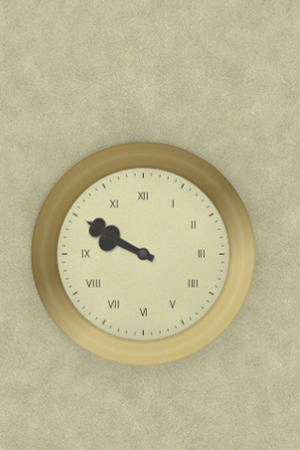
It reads **9:50**
